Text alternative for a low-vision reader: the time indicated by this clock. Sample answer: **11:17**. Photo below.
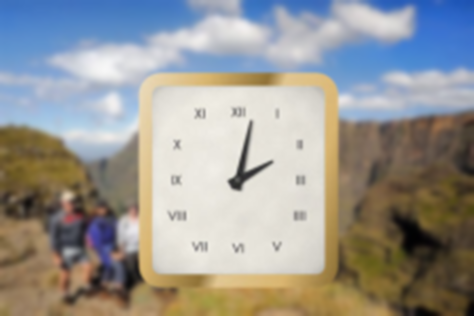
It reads **2:02**
